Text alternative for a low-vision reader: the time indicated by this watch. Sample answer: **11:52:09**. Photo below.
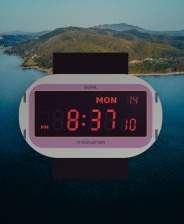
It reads **8:37:10**
